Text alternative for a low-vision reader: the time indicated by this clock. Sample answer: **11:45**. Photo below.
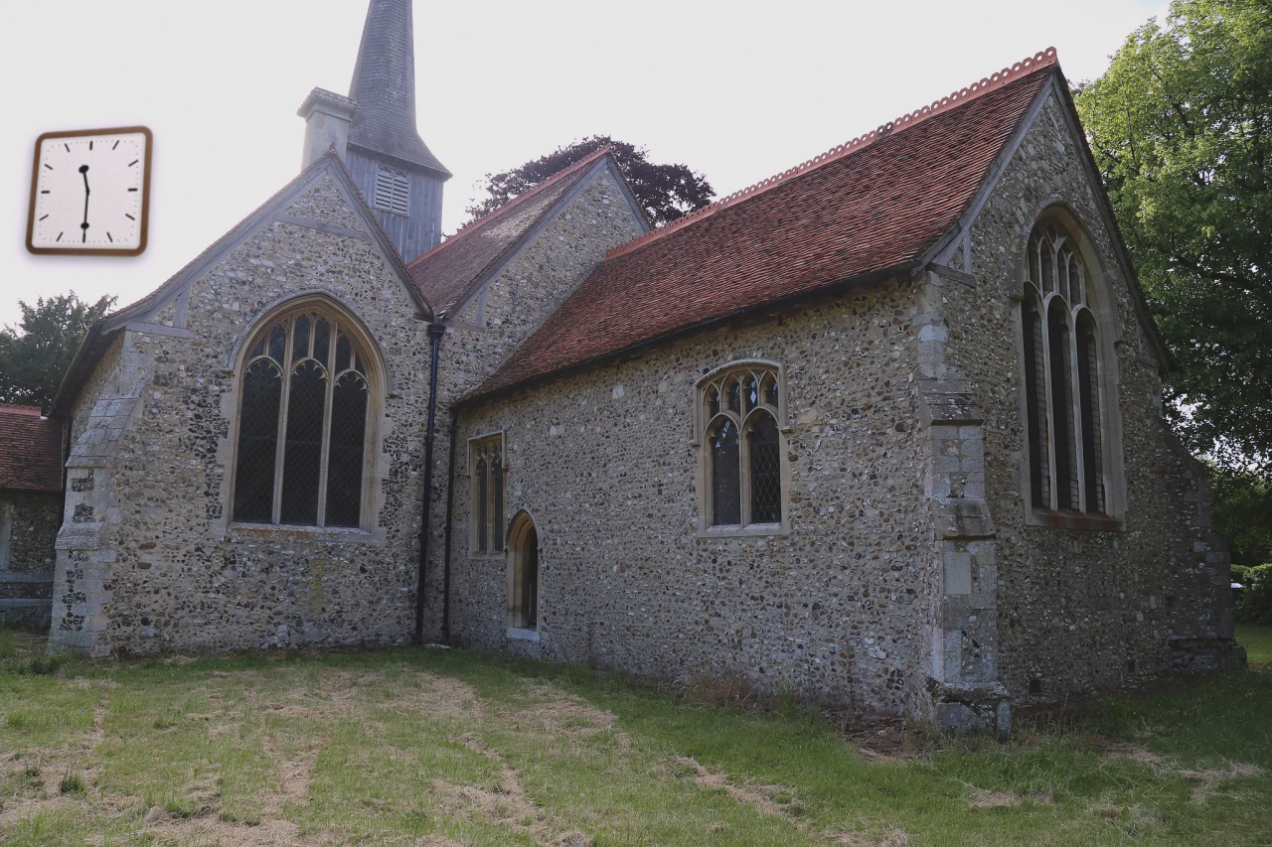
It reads **11:30**
